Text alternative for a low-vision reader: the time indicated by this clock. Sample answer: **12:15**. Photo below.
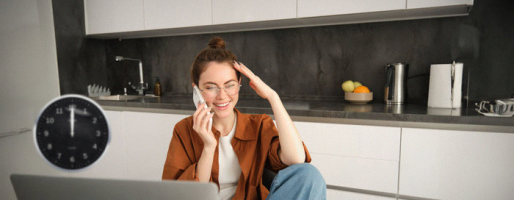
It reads **12:00**
